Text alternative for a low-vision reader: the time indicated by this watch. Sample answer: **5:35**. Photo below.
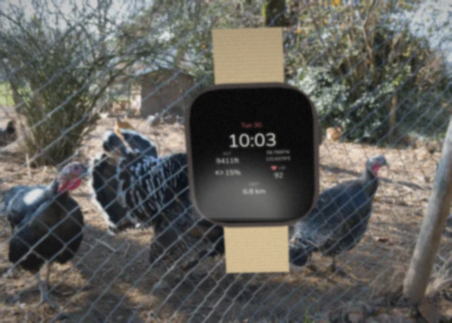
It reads **10:03**
